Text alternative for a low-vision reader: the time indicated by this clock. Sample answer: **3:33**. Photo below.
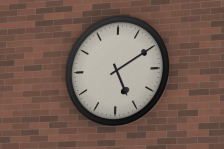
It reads **5:10**
